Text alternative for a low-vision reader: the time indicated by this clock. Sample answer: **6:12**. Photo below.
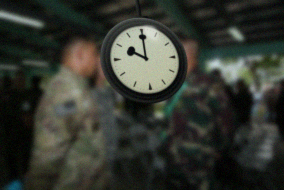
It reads **10:00**
